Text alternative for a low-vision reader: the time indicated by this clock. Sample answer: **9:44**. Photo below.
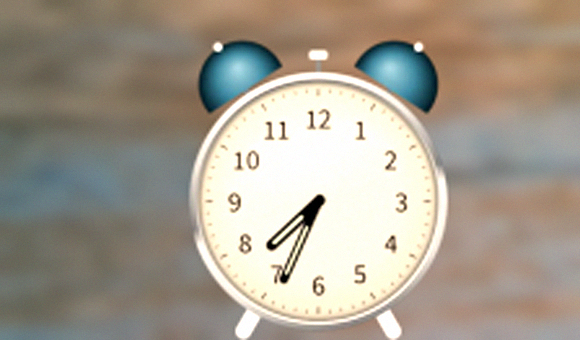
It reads **7:34**
